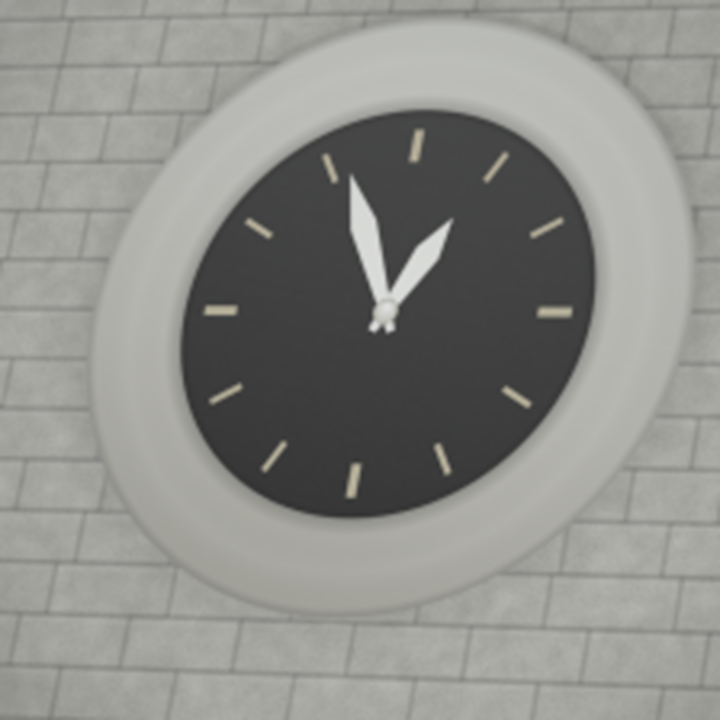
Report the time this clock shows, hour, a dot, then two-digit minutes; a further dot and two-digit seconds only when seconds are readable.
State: 12.56
